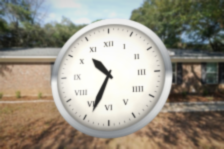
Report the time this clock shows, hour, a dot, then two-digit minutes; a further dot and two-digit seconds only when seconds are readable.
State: 10.34
